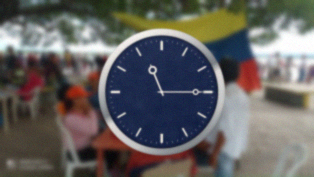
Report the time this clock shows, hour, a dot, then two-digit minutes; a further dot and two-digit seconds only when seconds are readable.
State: 11.15
